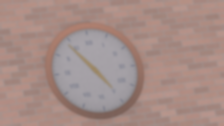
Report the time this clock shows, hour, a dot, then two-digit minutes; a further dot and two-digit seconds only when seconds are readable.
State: 4.54
